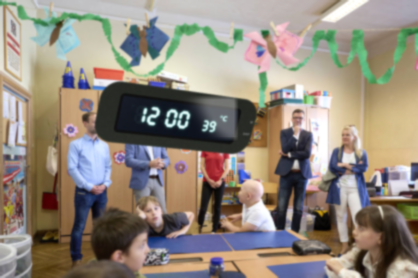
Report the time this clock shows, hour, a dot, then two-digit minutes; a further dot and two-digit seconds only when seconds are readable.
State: 12.00
